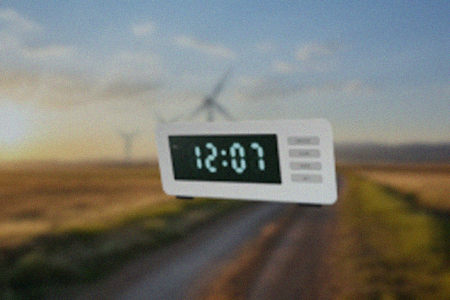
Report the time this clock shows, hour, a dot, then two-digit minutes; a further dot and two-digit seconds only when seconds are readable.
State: 12.07
